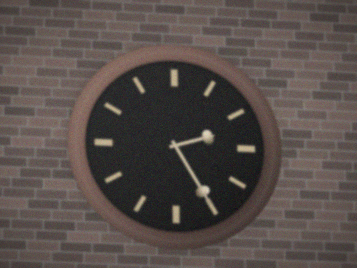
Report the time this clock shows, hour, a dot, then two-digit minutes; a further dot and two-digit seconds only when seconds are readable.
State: 2.25
